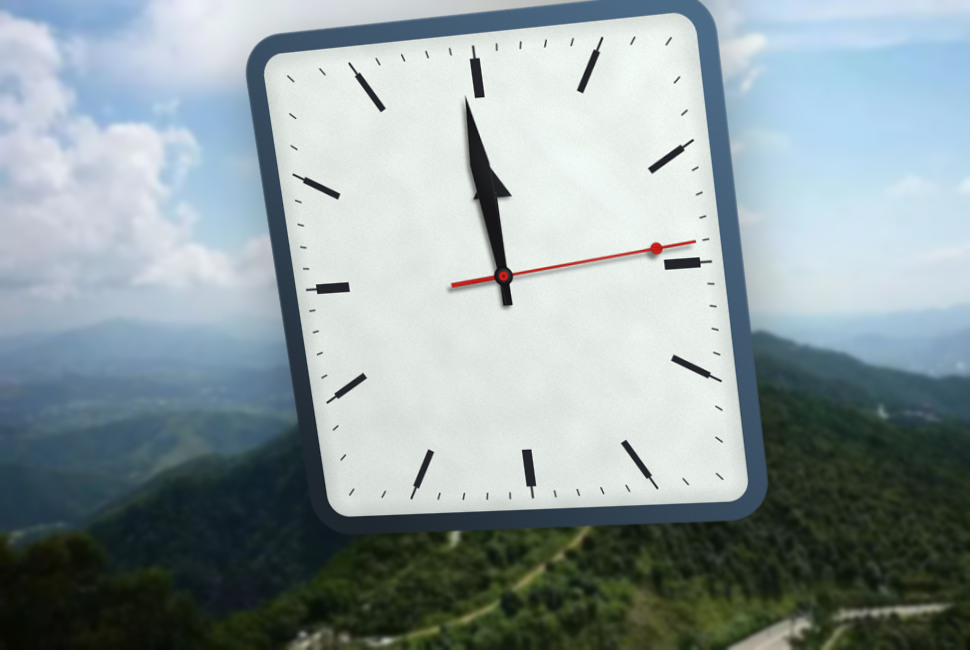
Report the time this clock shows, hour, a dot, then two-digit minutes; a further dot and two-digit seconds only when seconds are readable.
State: 11.59.14
